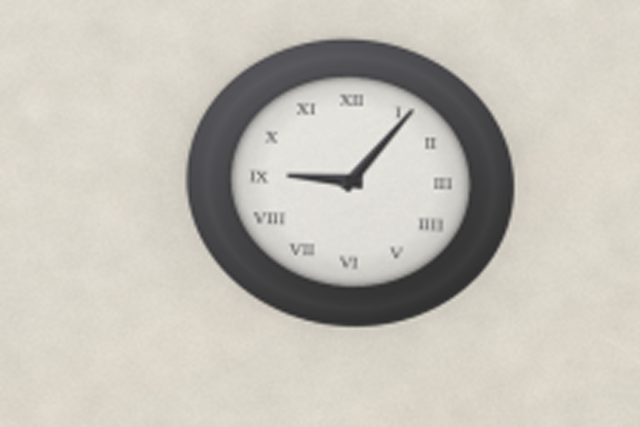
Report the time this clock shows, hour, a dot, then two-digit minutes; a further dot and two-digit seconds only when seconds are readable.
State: 9.06
